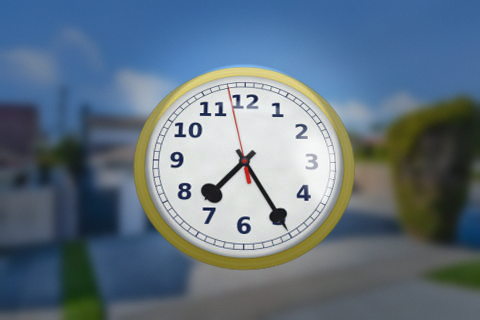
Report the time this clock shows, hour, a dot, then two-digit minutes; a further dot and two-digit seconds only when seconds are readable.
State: 7.24.58
